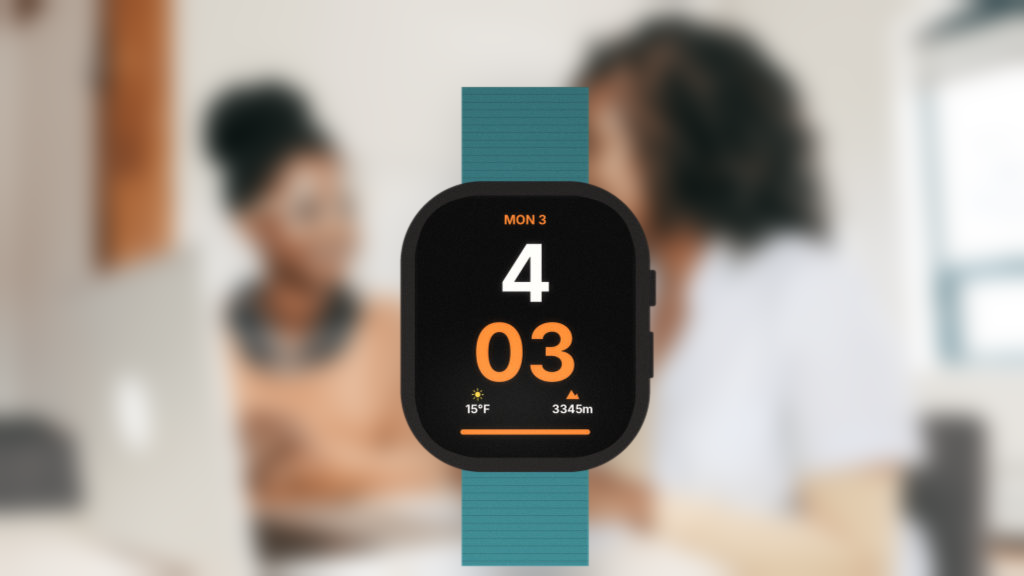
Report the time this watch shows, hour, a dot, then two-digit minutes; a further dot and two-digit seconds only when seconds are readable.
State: 4.03
